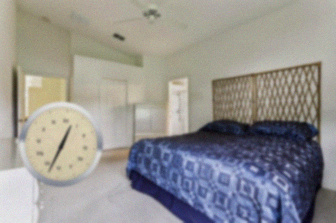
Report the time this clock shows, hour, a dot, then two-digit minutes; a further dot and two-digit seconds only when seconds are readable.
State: 12.33
